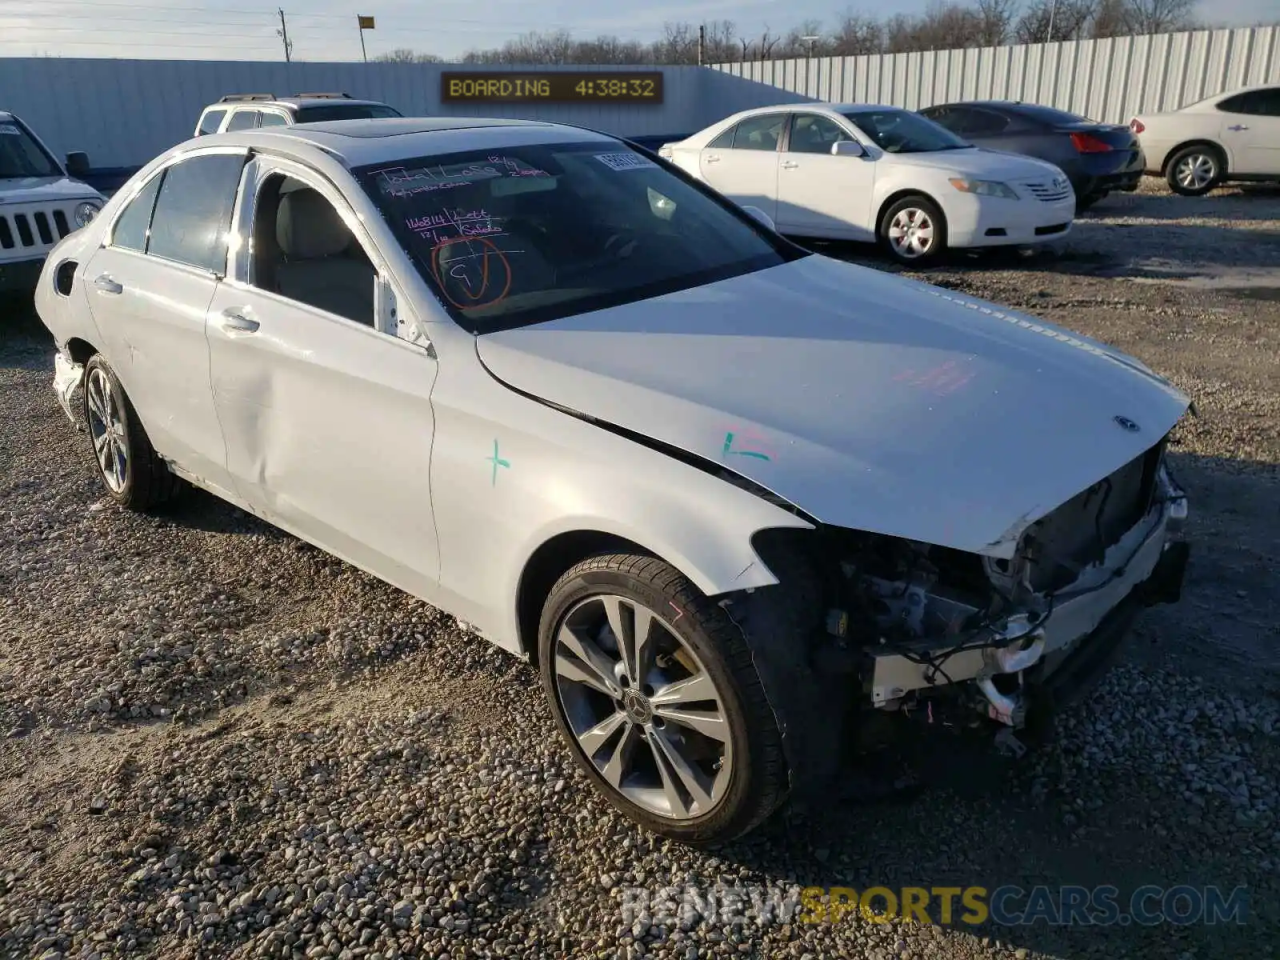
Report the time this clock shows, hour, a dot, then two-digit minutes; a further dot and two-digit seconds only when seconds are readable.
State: 4.38.32
